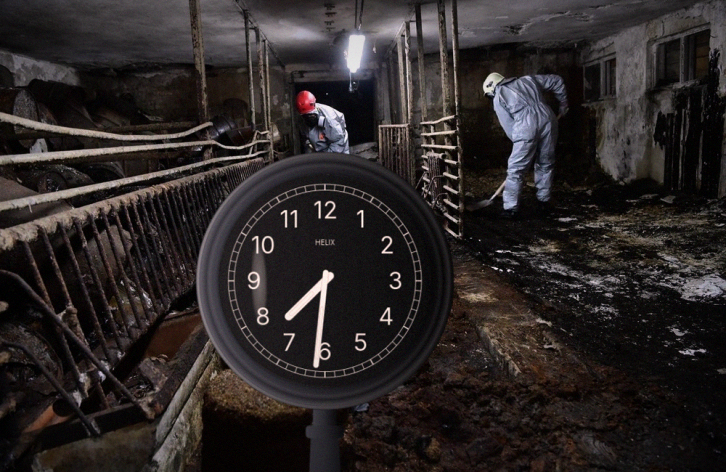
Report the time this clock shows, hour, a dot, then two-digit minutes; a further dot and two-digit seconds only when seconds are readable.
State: 7.31
